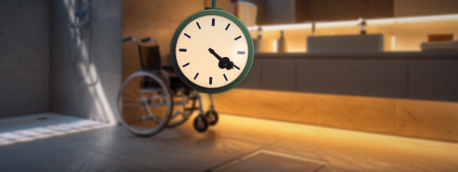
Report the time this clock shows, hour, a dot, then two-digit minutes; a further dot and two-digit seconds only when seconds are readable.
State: 4.21
